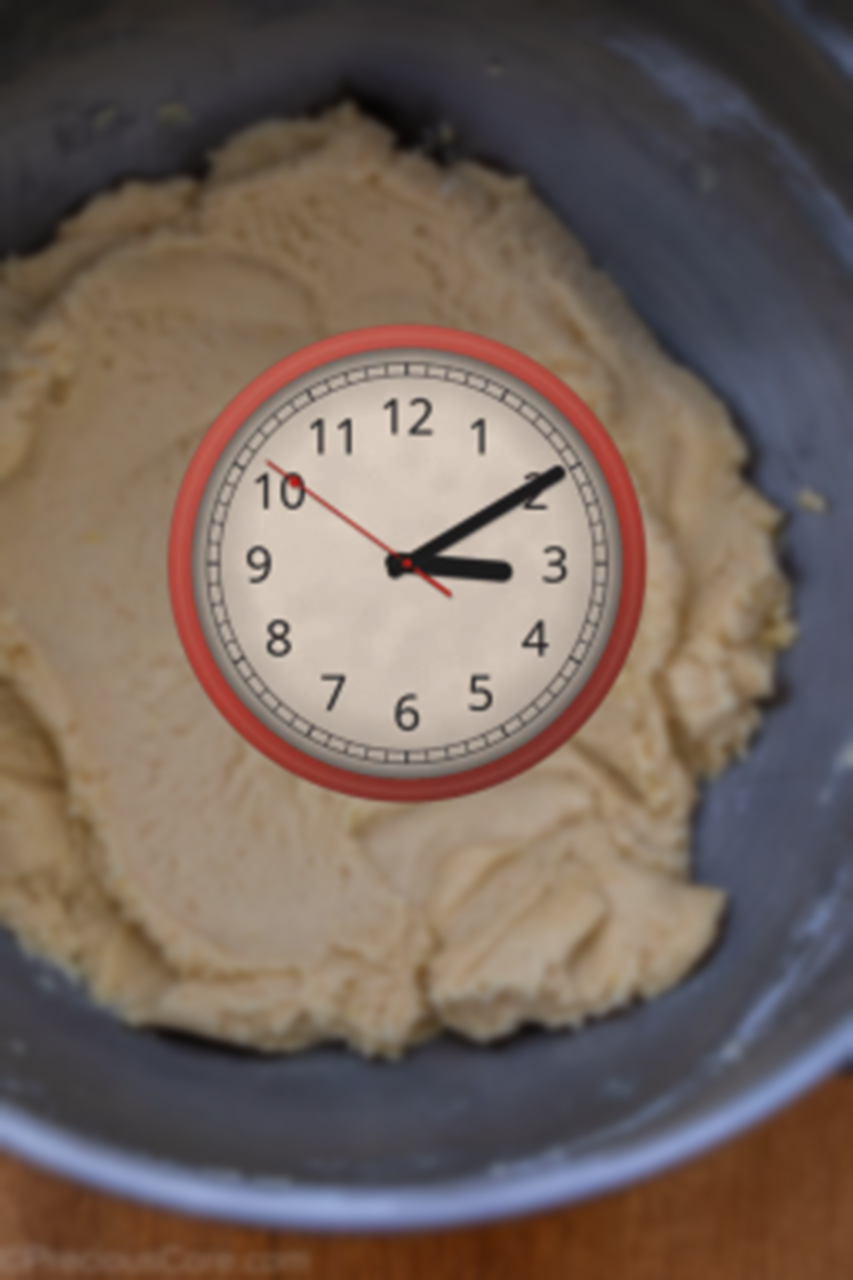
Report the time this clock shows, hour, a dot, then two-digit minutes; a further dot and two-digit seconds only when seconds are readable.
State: 3.09.51
